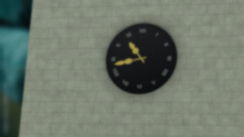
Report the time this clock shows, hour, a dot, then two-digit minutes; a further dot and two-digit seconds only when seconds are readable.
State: 10.43
